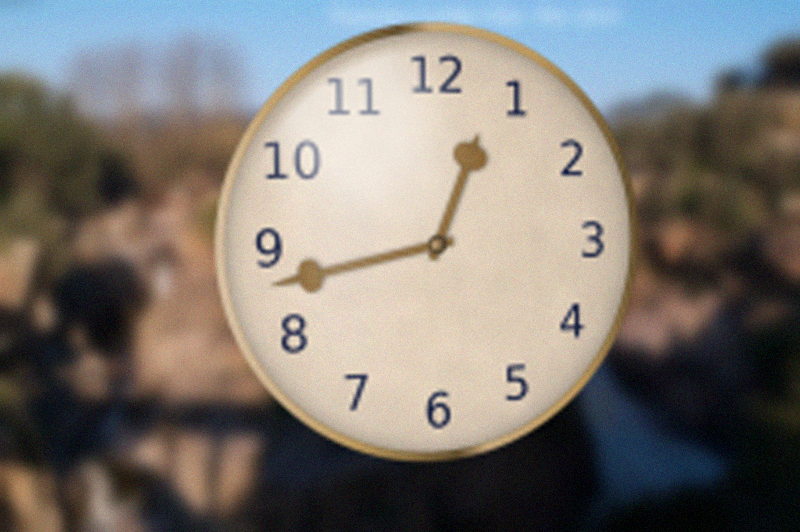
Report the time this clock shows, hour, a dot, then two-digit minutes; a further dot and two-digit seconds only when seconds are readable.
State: 12.43
